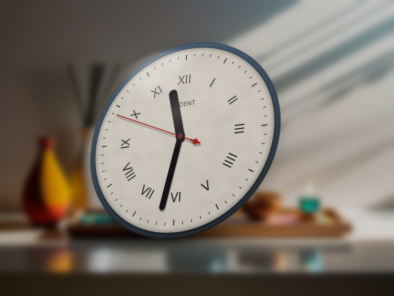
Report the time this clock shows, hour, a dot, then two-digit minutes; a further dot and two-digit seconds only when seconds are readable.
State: 11.31.49
